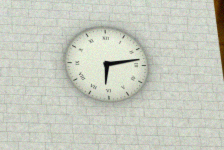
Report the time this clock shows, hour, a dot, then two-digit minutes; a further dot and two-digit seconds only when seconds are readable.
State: 6.13
